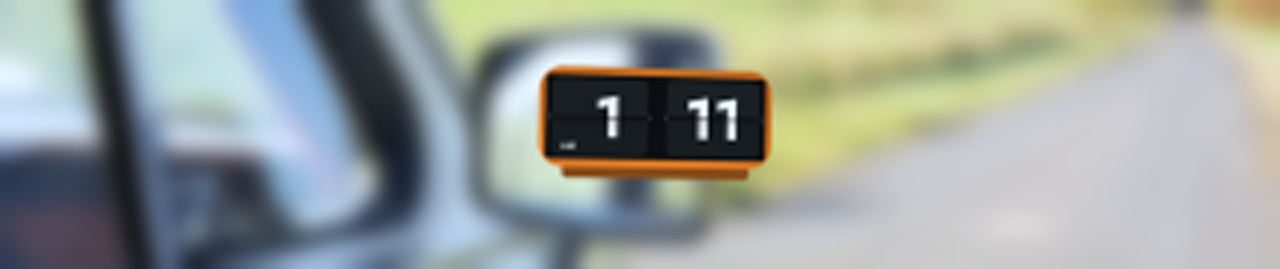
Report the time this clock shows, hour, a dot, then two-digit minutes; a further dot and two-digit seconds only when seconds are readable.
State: 1.11
